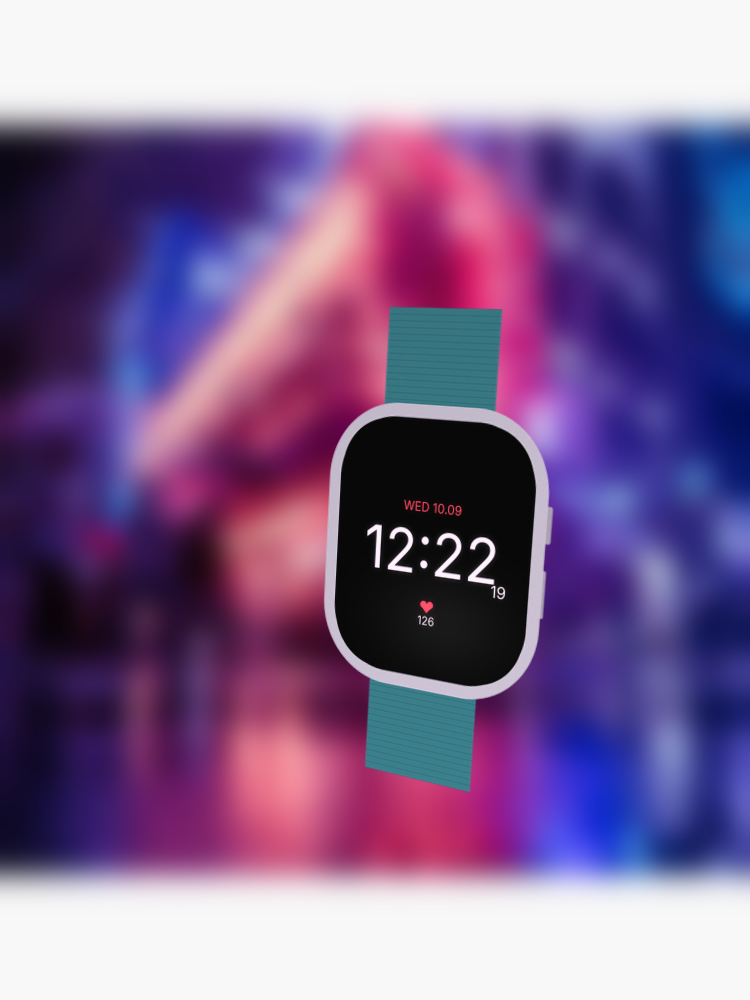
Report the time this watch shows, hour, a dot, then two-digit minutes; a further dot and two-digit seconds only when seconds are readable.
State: 12.22.19
